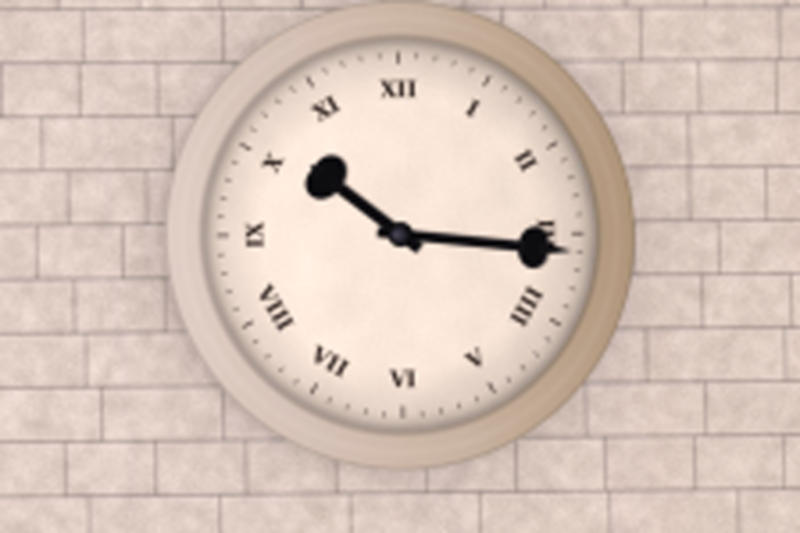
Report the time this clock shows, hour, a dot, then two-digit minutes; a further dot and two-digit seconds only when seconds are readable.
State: 10.16
